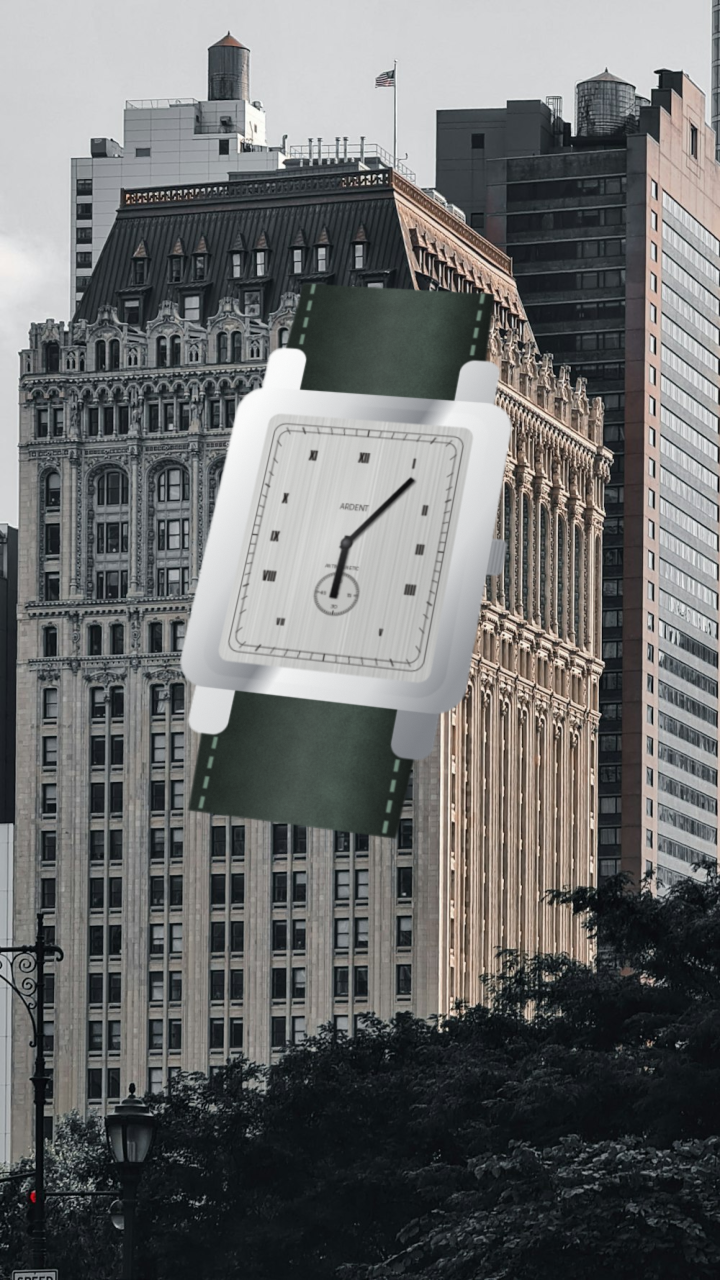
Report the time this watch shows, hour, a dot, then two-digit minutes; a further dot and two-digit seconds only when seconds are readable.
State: 6.06
